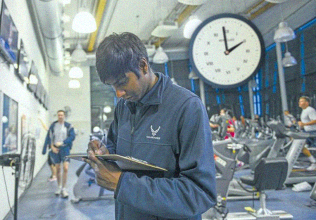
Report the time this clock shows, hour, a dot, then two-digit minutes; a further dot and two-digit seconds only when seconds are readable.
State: 1.59
